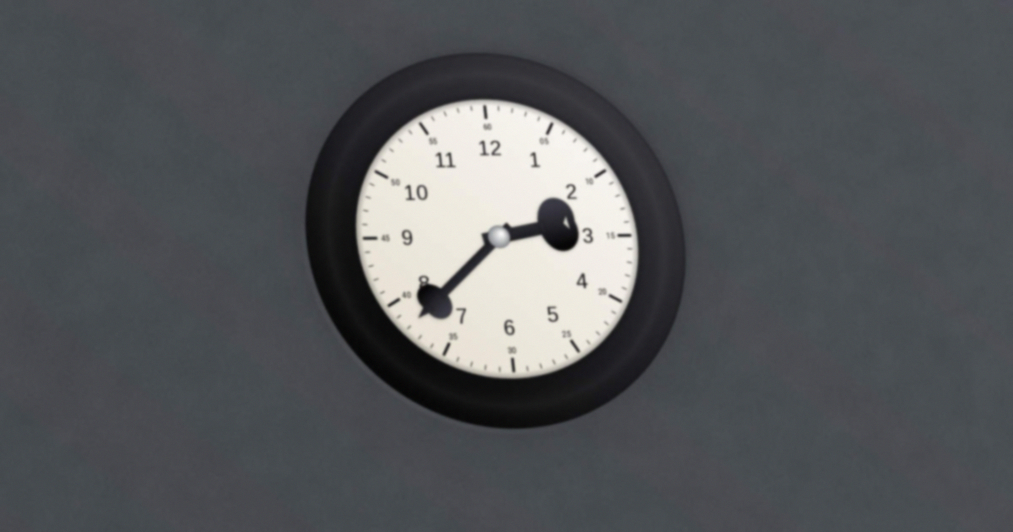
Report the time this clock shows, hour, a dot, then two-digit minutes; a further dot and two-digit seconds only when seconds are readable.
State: 2.38
